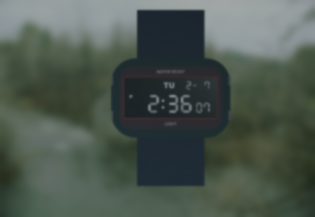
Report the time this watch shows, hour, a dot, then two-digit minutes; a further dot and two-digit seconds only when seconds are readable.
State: 2.36
